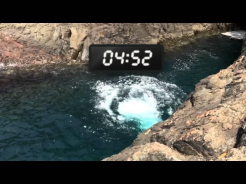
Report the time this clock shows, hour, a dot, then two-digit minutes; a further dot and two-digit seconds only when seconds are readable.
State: 4.52
